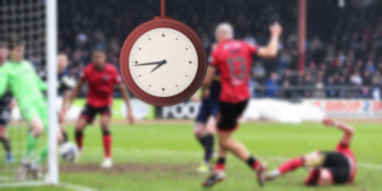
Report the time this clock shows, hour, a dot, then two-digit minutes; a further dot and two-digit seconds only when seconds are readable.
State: 7.44
